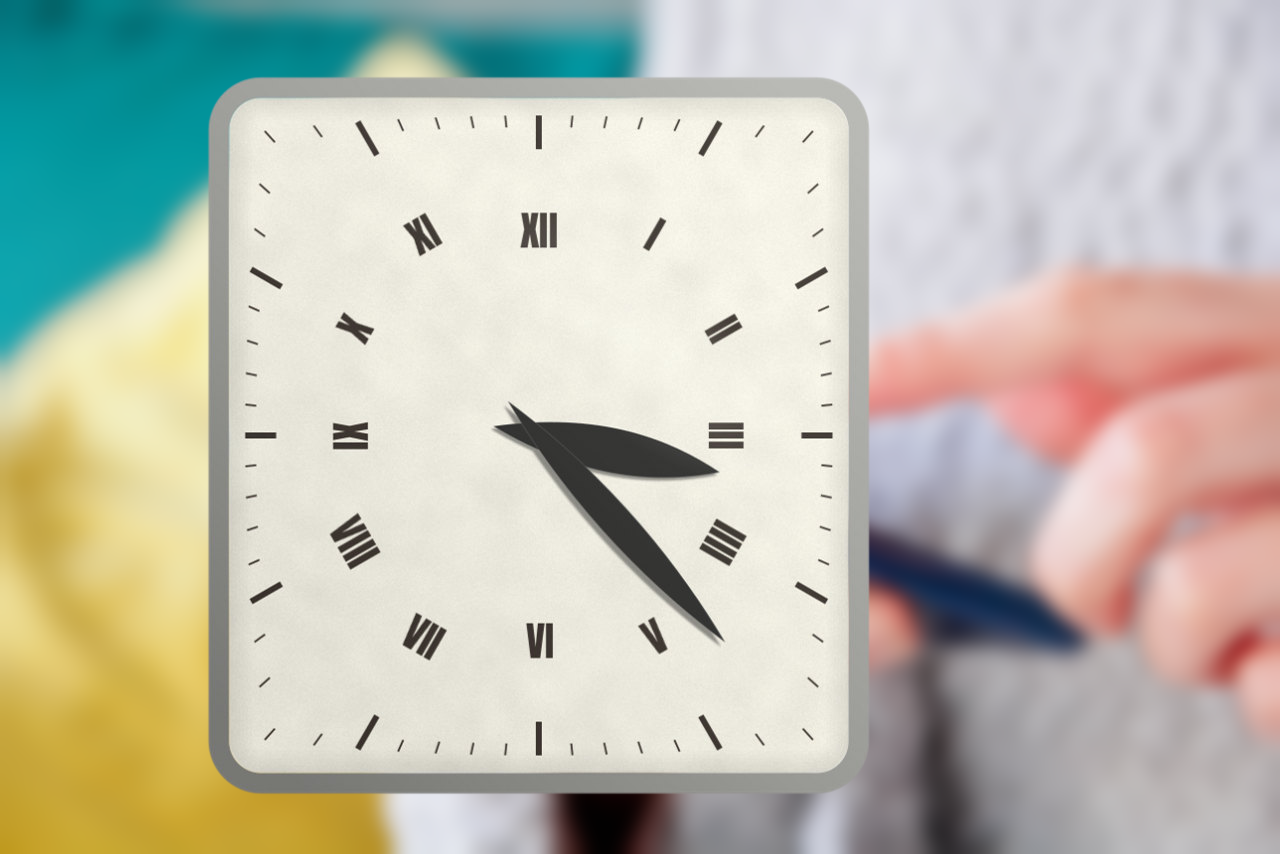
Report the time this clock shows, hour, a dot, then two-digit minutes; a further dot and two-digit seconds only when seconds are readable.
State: 3.23
